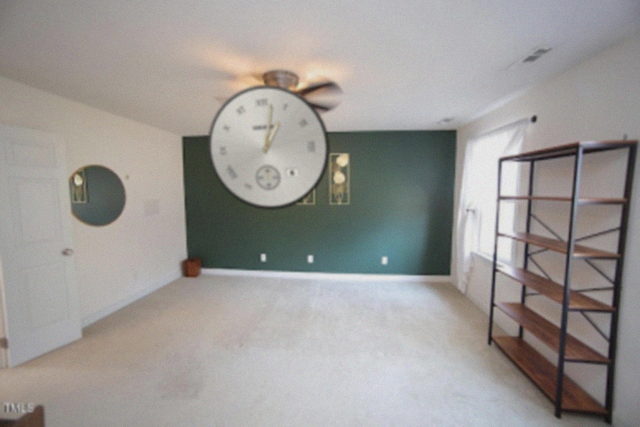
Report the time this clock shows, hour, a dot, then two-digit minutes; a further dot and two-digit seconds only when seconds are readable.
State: 1.02
